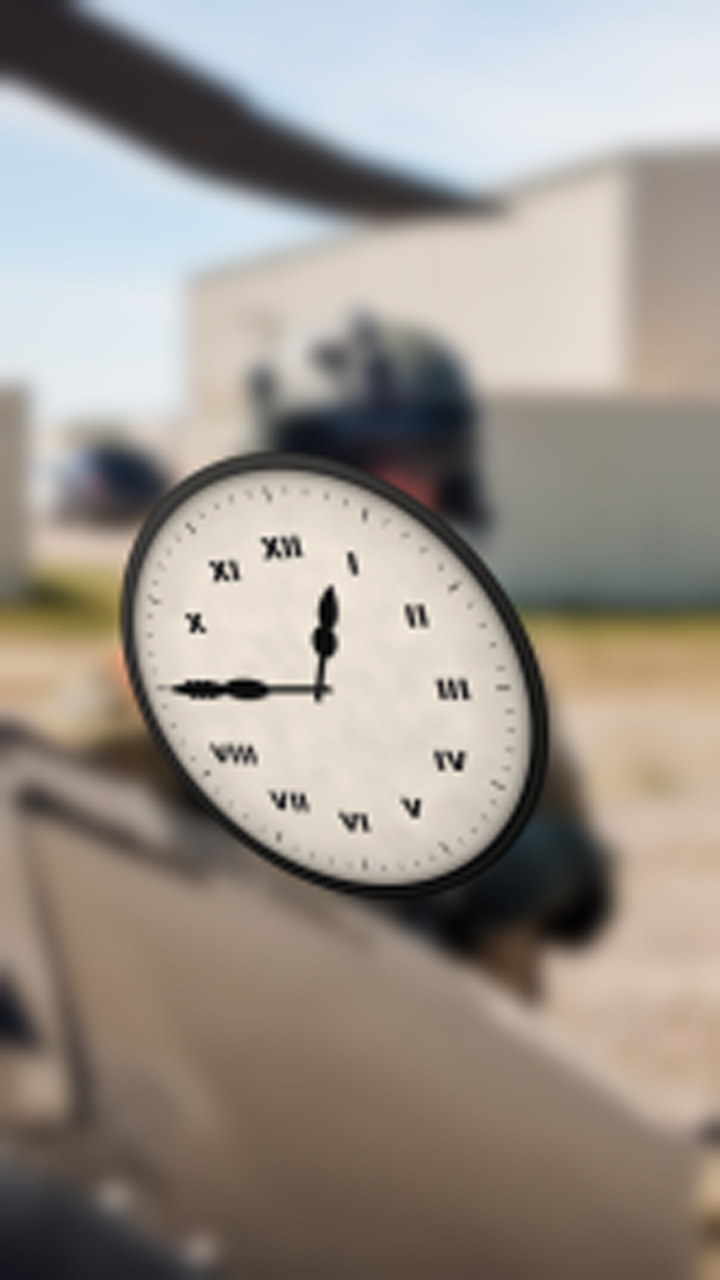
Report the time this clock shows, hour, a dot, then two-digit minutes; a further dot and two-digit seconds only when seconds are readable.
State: 12.45
